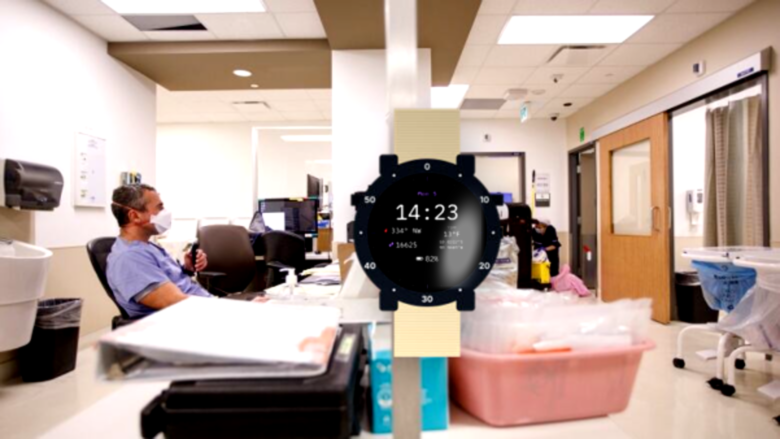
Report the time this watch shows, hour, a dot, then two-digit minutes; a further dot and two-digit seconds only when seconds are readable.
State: 14.23
